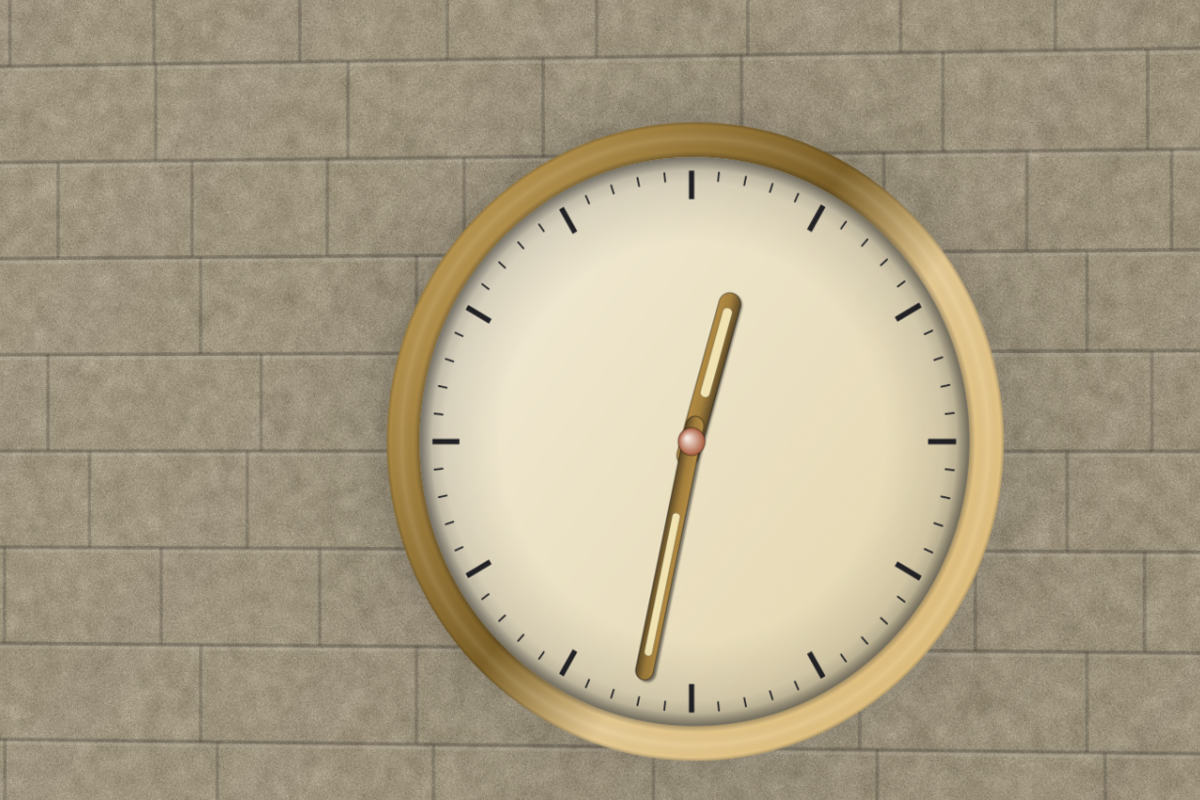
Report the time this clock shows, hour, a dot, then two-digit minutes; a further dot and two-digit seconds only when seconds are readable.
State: 12.32
